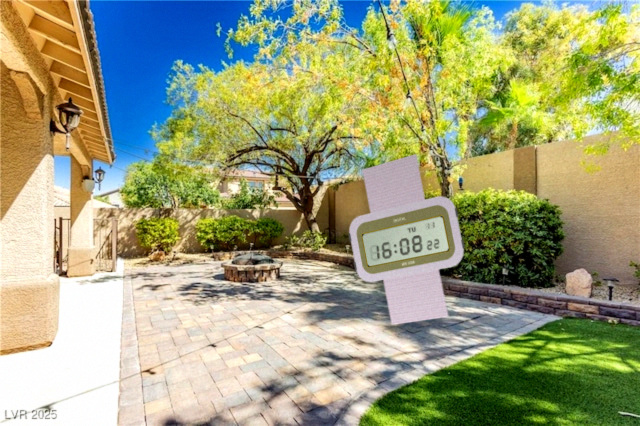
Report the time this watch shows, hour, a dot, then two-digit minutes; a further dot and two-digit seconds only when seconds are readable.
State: 16.08
